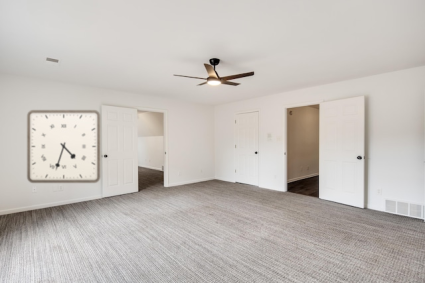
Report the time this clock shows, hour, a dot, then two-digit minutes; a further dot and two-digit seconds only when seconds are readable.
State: 4.33
